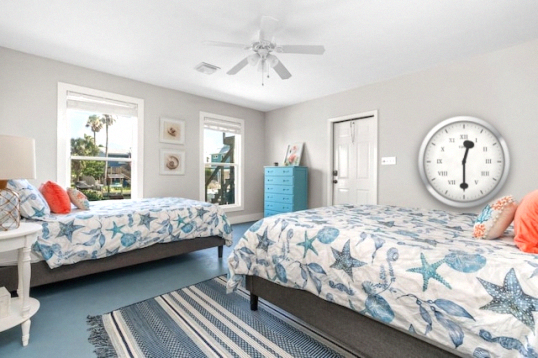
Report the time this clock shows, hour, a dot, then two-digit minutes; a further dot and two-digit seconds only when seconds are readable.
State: 12.30
